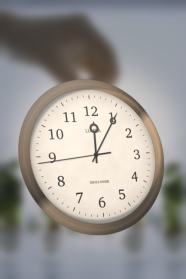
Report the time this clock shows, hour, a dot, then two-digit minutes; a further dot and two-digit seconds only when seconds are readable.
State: 12.05.44
